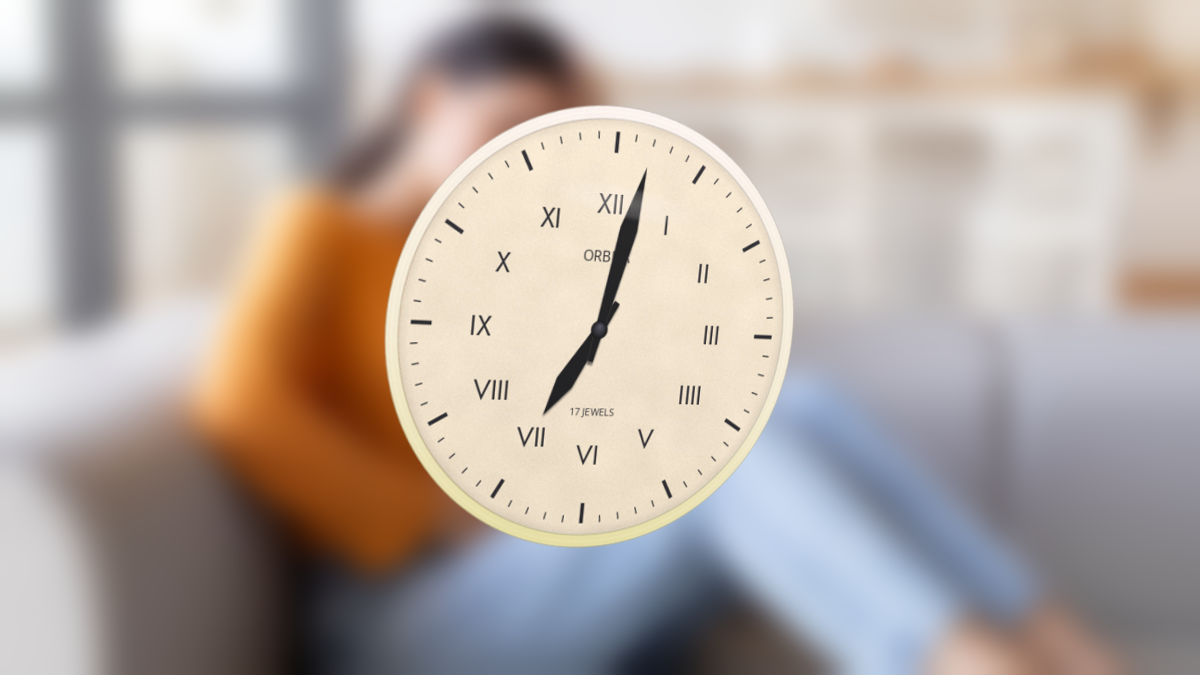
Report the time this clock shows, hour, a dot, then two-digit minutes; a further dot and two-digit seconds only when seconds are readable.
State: 7.02
